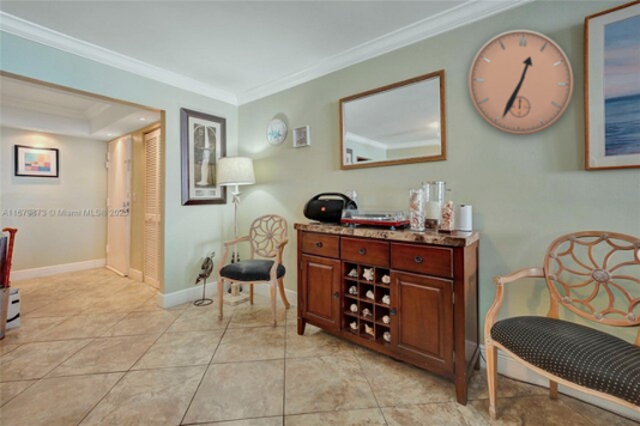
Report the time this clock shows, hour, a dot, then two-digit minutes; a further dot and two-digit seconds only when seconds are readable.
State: 12.34
